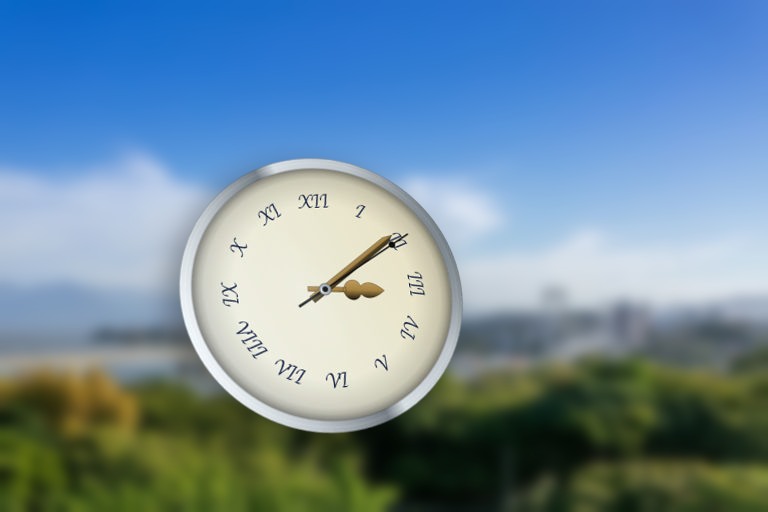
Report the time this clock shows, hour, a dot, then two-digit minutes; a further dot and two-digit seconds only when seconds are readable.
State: 3.09.10
